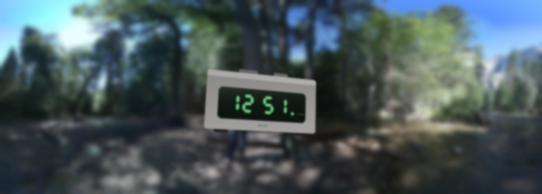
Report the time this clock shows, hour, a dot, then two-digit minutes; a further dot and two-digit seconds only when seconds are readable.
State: 12.51
